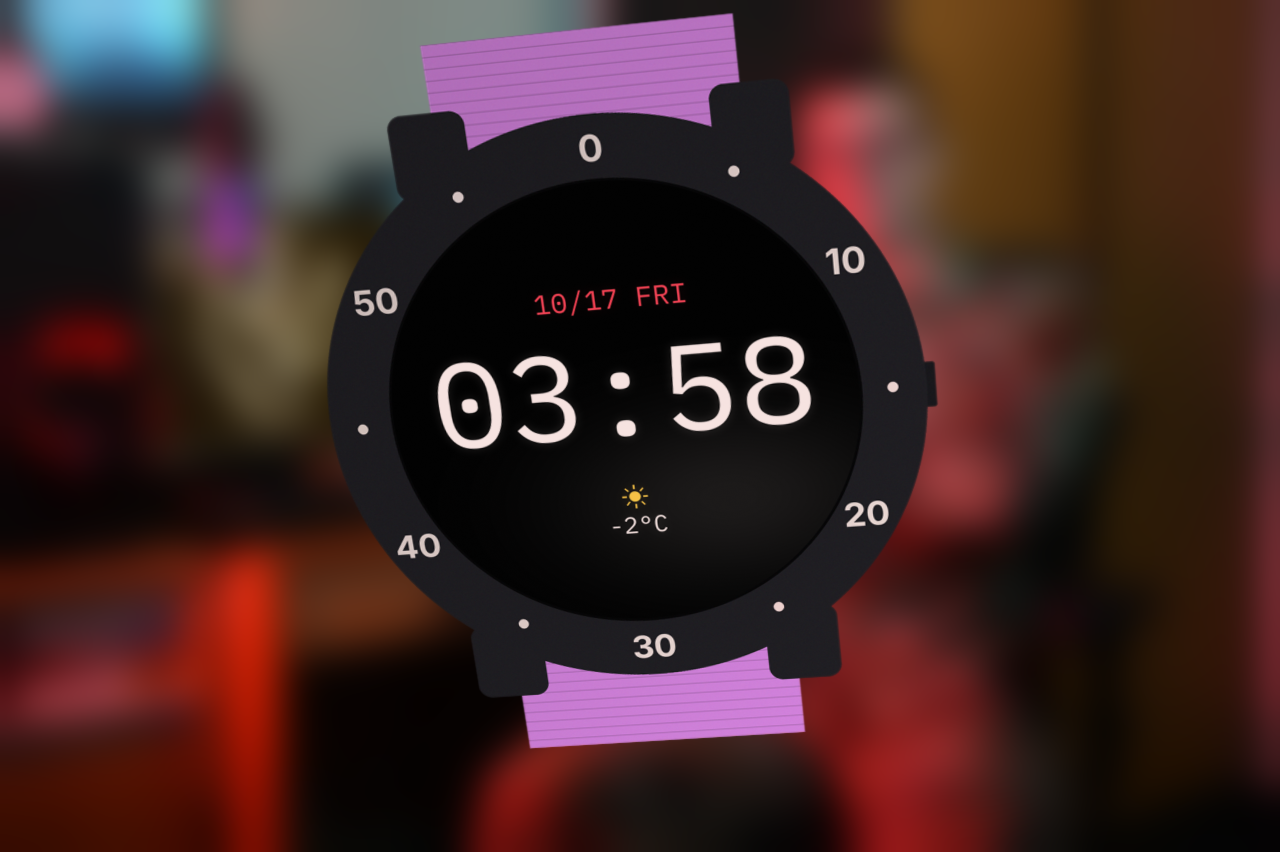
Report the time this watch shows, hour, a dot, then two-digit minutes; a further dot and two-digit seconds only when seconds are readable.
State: 3.58
